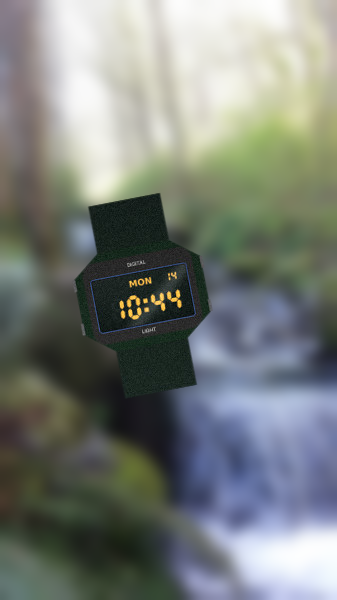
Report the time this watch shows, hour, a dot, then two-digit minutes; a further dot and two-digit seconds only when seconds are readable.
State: 10.44
